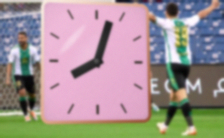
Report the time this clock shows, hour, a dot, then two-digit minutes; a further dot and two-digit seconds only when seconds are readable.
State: 8.03
